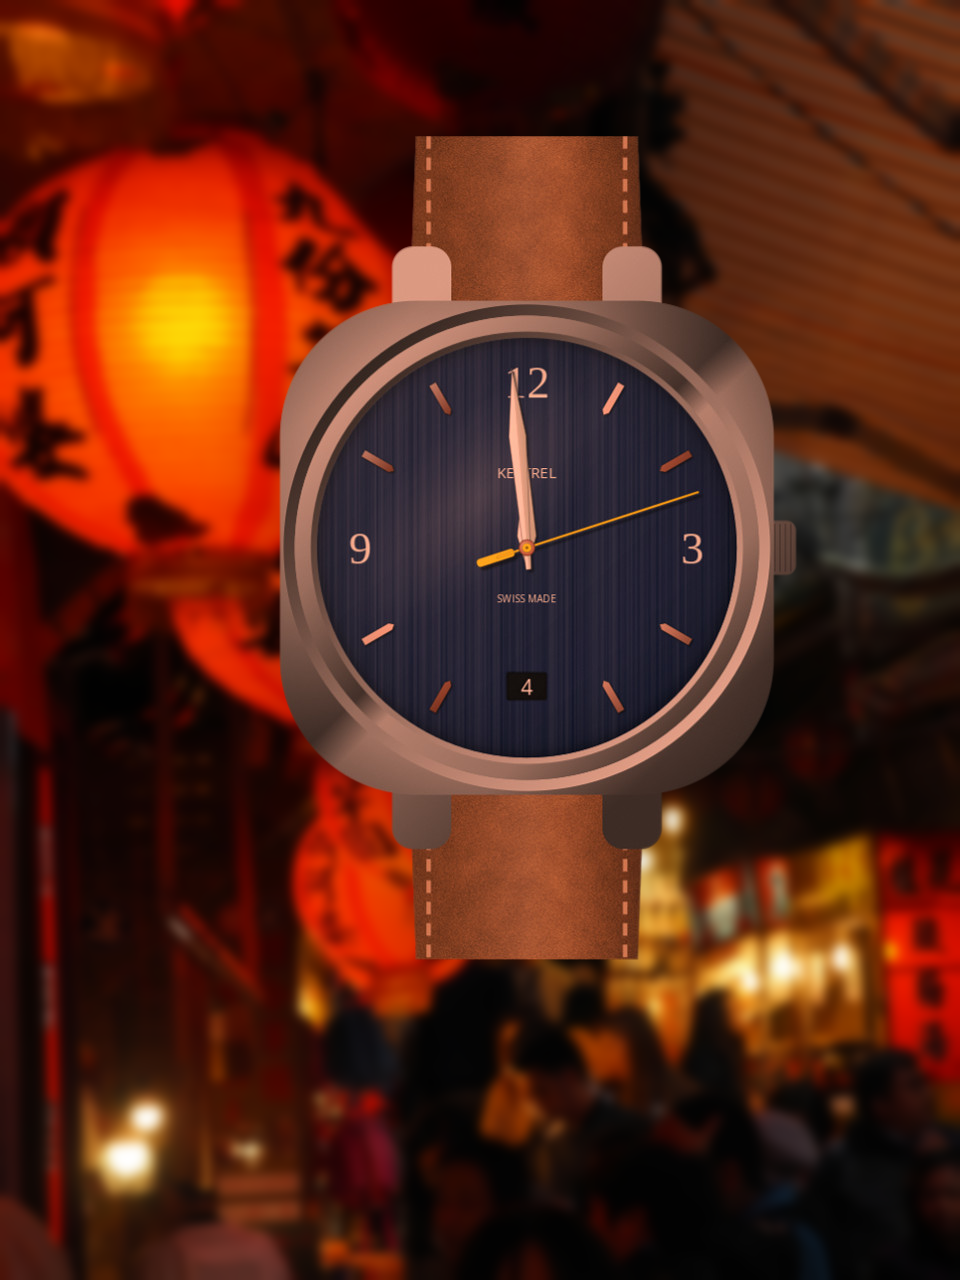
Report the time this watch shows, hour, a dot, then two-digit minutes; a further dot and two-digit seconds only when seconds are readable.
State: 11.59.12
